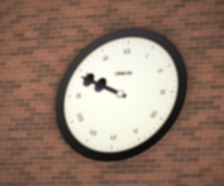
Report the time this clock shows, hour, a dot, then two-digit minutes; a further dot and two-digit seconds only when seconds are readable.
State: 9.49
